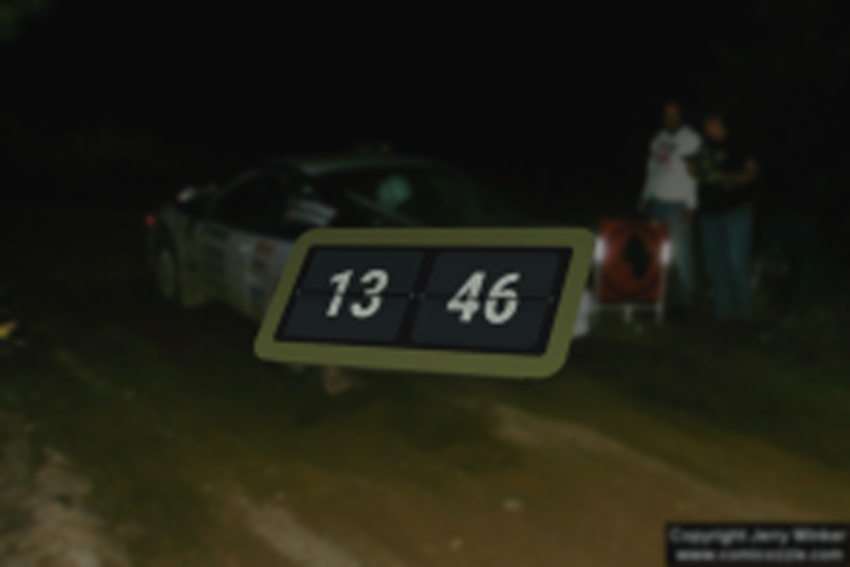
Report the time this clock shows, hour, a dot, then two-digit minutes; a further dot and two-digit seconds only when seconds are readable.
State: 13.46
